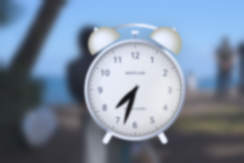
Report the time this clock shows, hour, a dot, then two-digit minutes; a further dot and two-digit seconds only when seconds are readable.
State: 7.33
